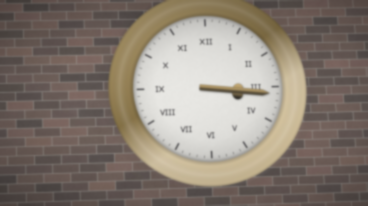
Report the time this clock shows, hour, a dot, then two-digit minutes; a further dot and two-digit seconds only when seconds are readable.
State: 3.16
